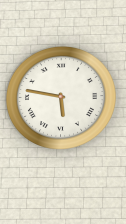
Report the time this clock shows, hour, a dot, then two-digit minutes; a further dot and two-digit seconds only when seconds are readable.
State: 5.47
